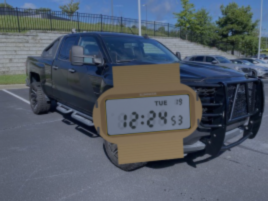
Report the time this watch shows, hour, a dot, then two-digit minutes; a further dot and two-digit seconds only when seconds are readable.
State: 12.24.53
